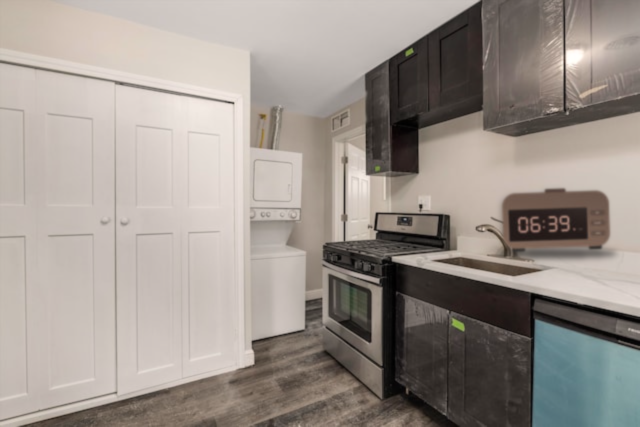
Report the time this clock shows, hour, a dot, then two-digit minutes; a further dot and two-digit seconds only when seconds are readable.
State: 6.39
